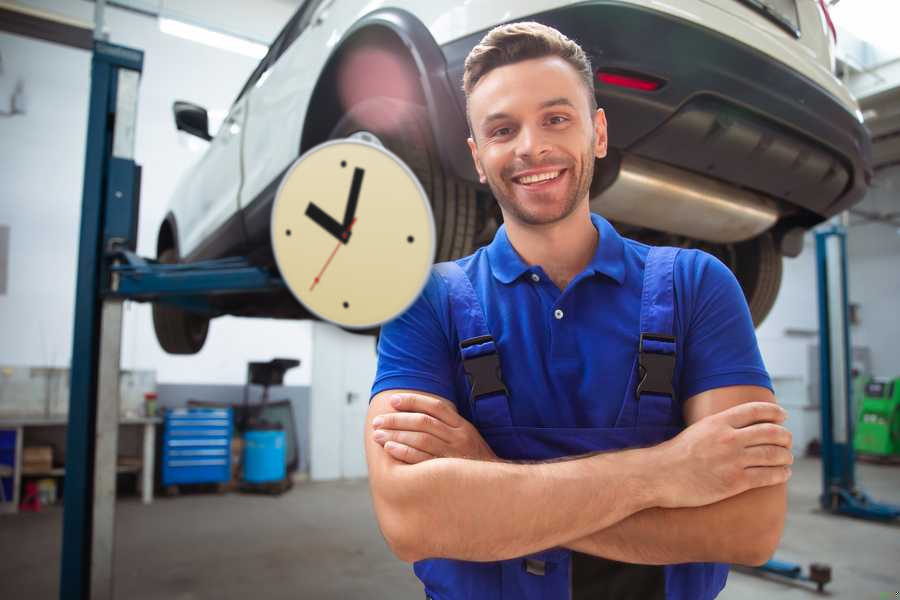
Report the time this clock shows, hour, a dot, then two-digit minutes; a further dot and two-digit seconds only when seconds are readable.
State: 10.02.36
